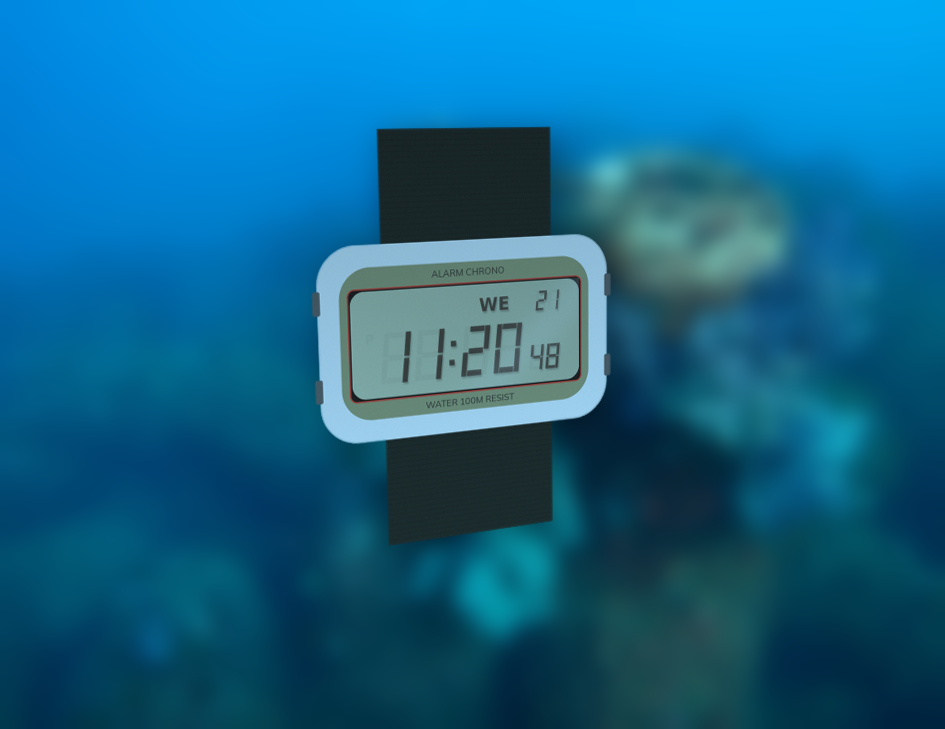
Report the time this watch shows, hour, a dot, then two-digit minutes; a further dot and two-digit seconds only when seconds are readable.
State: 11.20.48
